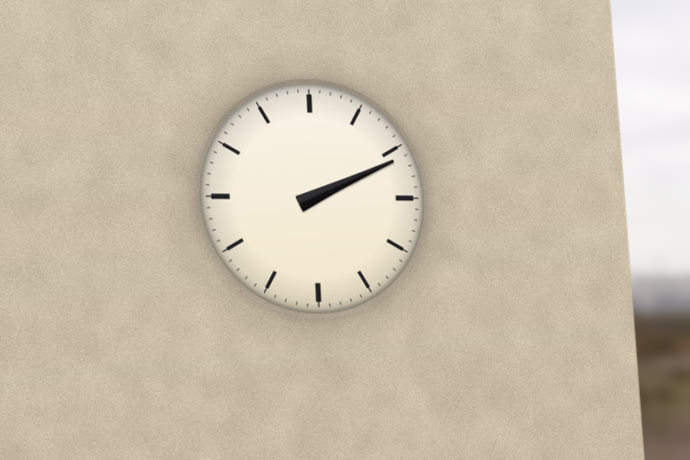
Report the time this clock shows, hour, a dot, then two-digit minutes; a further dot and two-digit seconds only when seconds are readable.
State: 2.11
